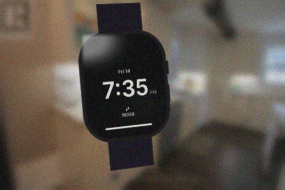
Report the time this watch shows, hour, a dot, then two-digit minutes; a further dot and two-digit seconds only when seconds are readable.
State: 7.35
